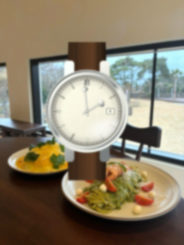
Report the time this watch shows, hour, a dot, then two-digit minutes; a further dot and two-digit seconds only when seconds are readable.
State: 1.59
